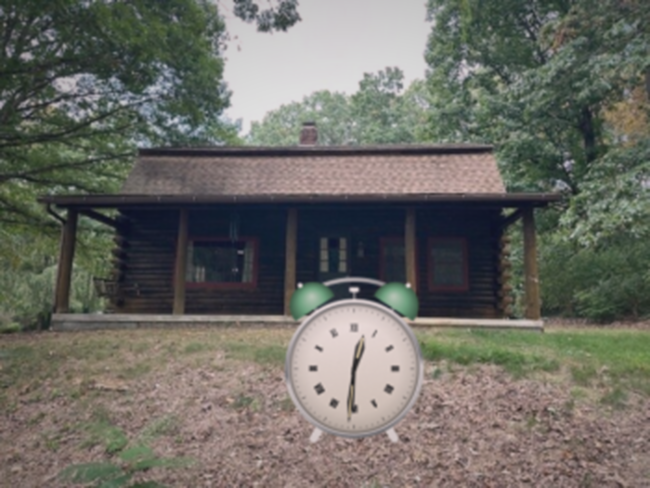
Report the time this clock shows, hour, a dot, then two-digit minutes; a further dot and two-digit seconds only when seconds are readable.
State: 12.31
